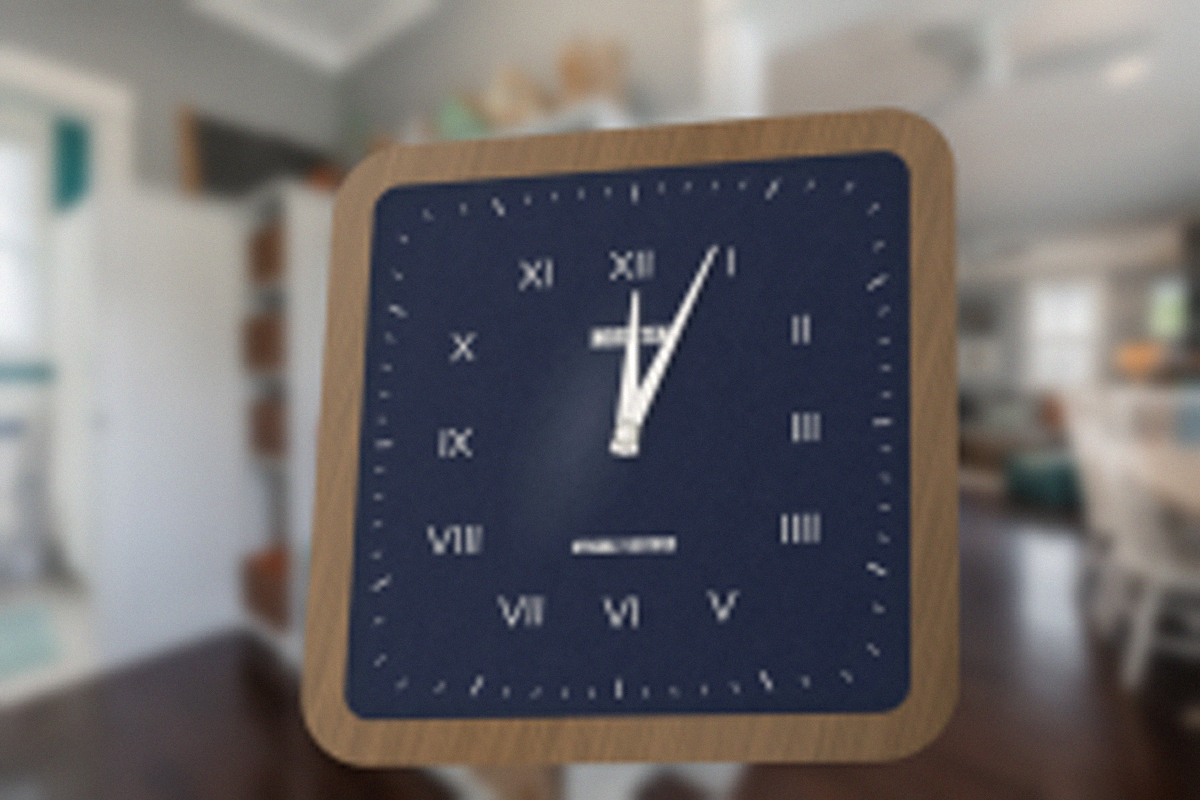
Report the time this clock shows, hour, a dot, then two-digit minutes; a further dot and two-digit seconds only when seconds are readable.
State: 12.04
